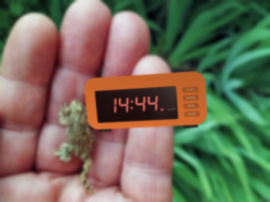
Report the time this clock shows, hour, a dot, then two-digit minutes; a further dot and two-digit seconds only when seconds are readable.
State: 14.44
